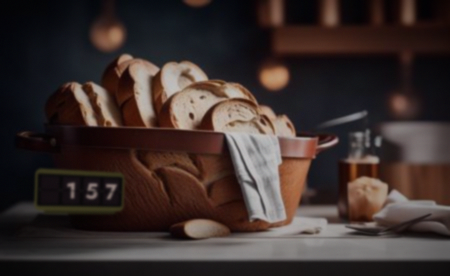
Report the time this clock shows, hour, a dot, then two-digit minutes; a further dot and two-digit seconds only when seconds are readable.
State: 1.57
